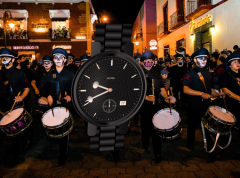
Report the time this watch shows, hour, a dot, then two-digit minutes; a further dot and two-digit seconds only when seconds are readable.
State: 9.41
